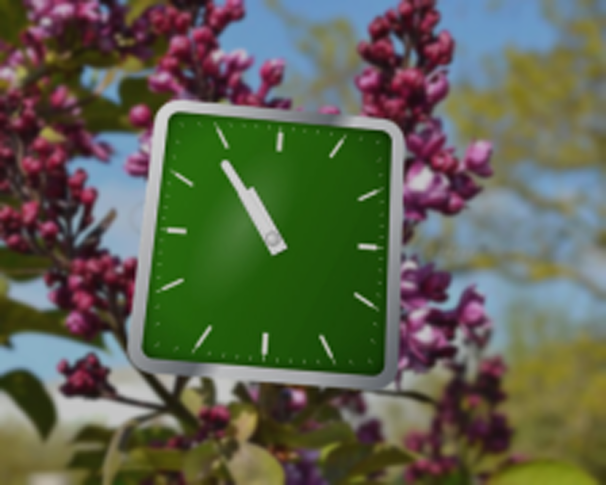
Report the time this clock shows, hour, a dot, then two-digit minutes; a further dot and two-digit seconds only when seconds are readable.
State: 10.54
